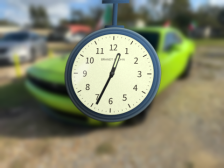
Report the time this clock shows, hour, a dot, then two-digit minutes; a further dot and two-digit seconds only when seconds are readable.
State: 12.34
